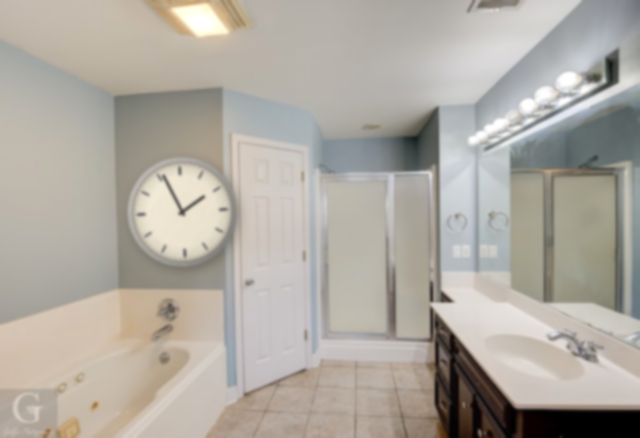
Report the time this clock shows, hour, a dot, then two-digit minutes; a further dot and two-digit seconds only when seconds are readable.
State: 1.56
